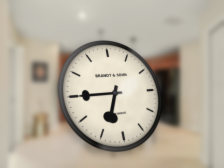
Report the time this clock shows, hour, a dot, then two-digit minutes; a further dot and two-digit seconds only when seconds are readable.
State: 6.45
